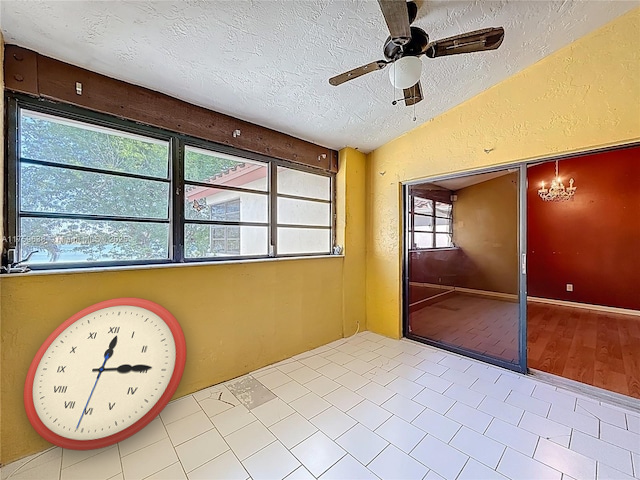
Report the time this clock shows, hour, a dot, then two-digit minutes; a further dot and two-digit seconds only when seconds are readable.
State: 12.14.31
